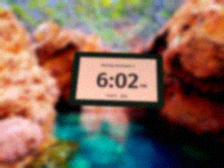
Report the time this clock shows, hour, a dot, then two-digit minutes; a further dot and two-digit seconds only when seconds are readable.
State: 6.02
